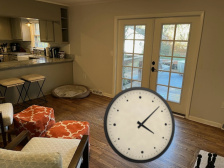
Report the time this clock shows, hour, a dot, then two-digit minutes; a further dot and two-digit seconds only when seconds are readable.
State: 4.08
